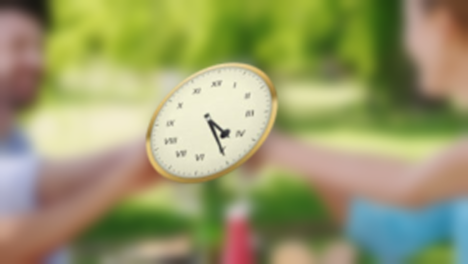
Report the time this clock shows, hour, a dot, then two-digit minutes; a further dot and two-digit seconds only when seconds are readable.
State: 4.25
